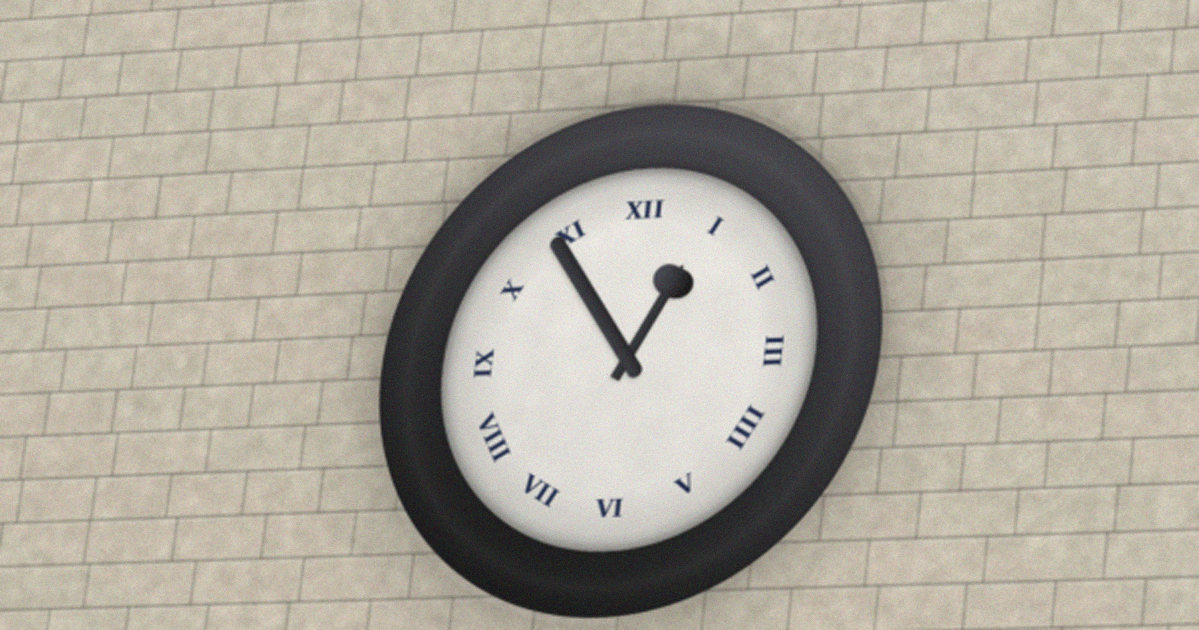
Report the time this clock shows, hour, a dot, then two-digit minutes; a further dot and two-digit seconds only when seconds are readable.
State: 12.54
